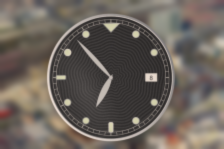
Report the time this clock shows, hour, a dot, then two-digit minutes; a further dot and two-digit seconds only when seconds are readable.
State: 6.53
